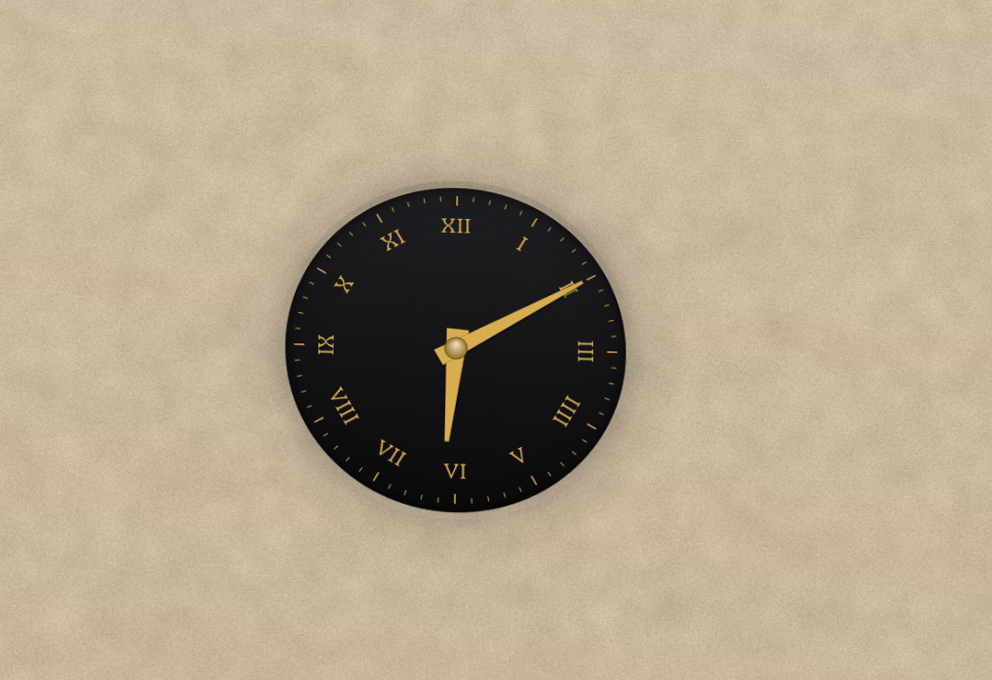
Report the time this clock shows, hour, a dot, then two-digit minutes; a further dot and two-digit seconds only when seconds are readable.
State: 6.10
